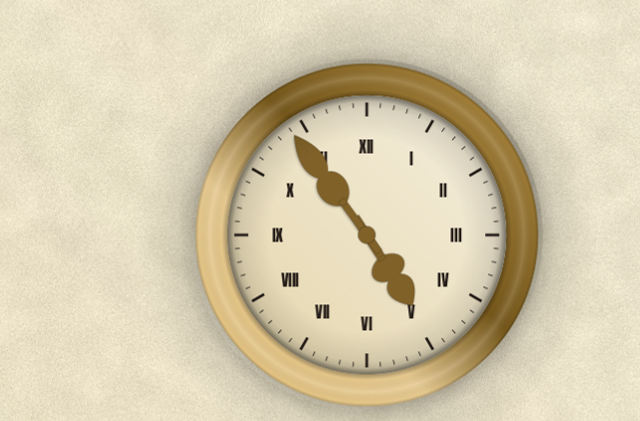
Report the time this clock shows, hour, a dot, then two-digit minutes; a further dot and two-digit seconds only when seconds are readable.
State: 4.54
